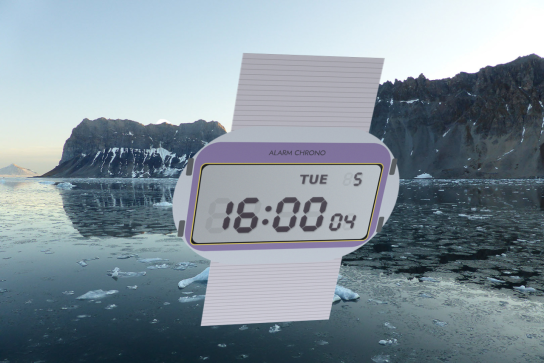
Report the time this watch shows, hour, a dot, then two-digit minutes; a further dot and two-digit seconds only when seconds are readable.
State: 16.00.04
